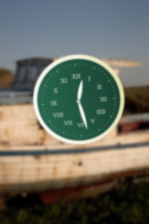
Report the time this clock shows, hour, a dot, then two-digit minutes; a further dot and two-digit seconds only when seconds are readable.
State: 12.28
